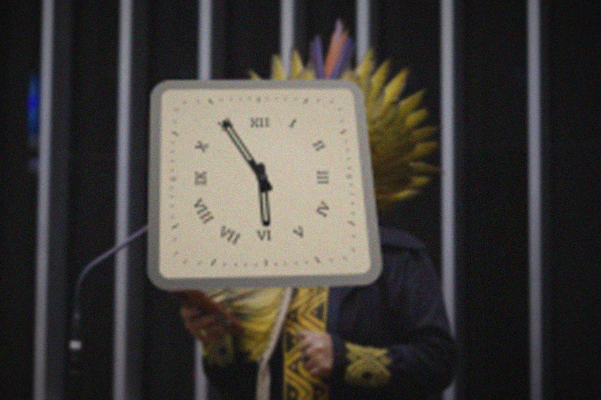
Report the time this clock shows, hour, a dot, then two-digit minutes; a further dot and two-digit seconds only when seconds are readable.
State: 5.55
